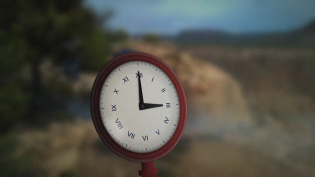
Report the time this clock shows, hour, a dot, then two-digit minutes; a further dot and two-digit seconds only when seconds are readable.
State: 3.00
